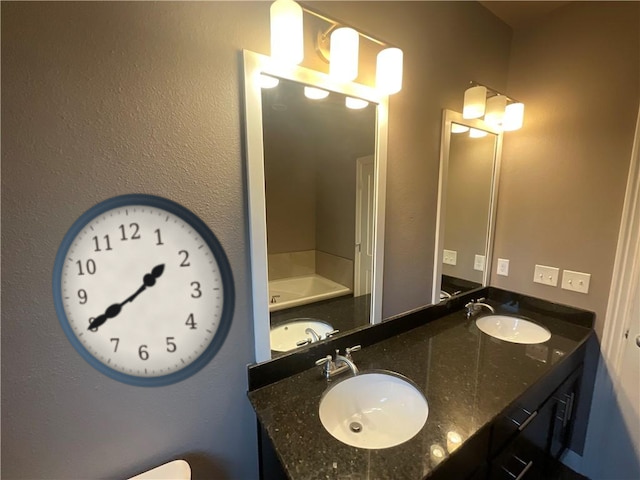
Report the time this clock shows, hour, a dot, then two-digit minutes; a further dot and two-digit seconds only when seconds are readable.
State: 1.40
